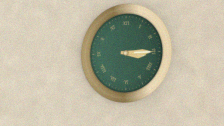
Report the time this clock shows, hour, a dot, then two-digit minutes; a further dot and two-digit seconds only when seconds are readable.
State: 3.15
